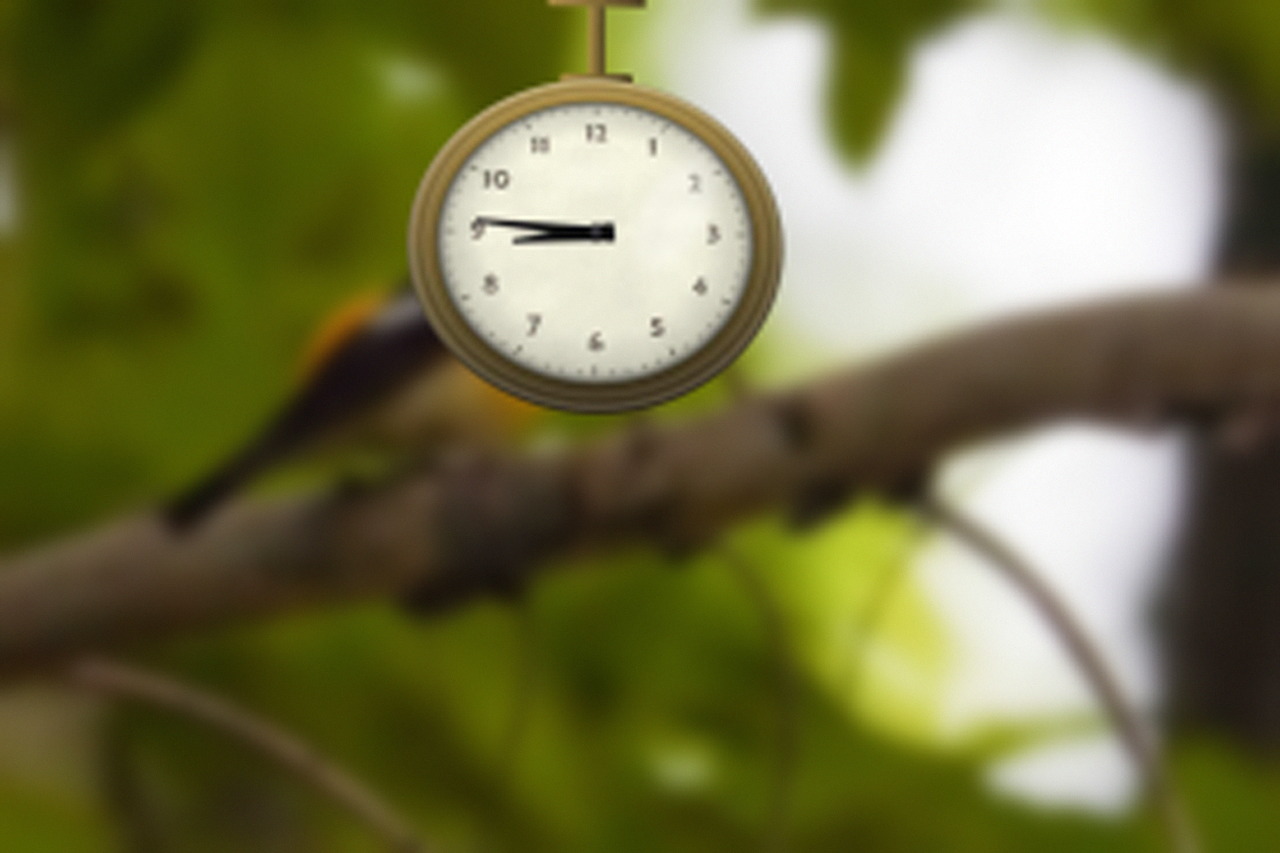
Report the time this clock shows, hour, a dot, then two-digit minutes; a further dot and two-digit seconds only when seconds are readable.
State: 8.46
